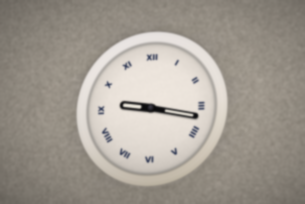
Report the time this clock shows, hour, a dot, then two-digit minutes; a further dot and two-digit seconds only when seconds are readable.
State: 9.17
